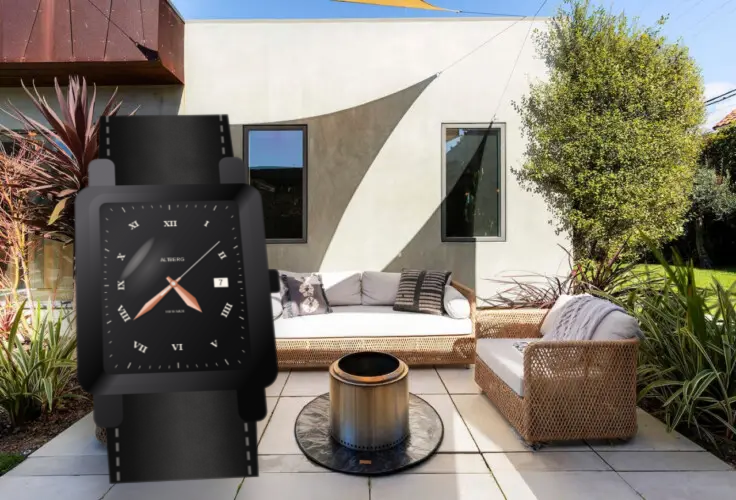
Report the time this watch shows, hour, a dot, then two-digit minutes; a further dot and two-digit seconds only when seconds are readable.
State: 4.38.08
